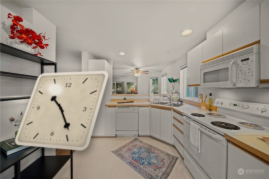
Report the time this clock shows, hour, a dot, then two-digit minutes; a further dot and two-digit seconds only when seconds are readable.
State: 10.24
